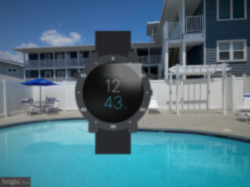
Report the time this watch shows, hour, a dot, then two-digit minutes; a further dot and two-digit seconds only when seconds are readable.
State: 12.43
